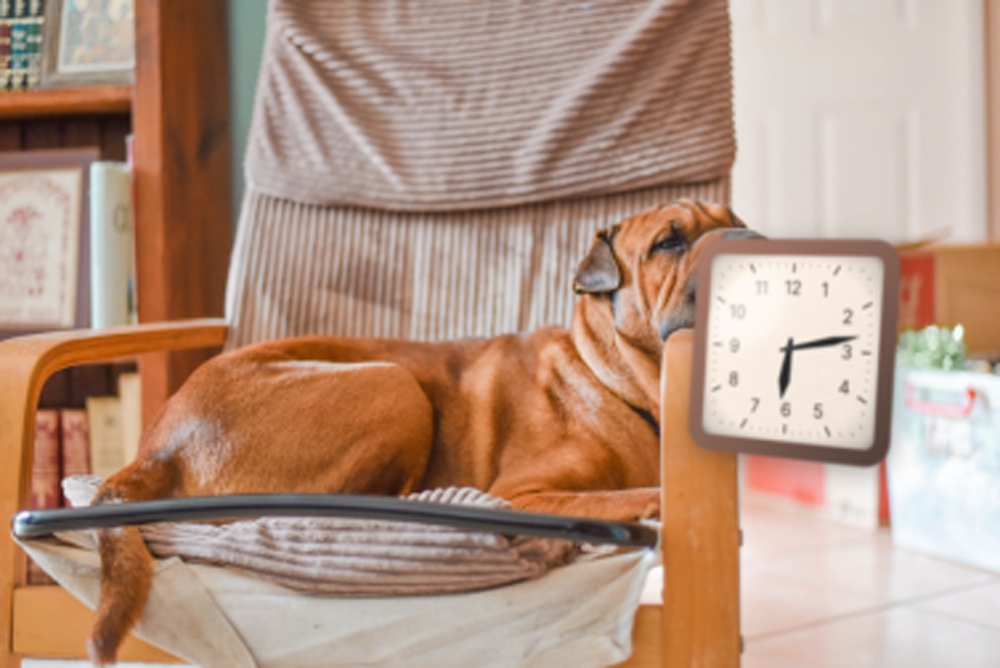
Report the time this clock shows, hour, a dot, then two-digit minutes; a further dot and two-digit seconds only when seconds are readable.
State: 6.13
